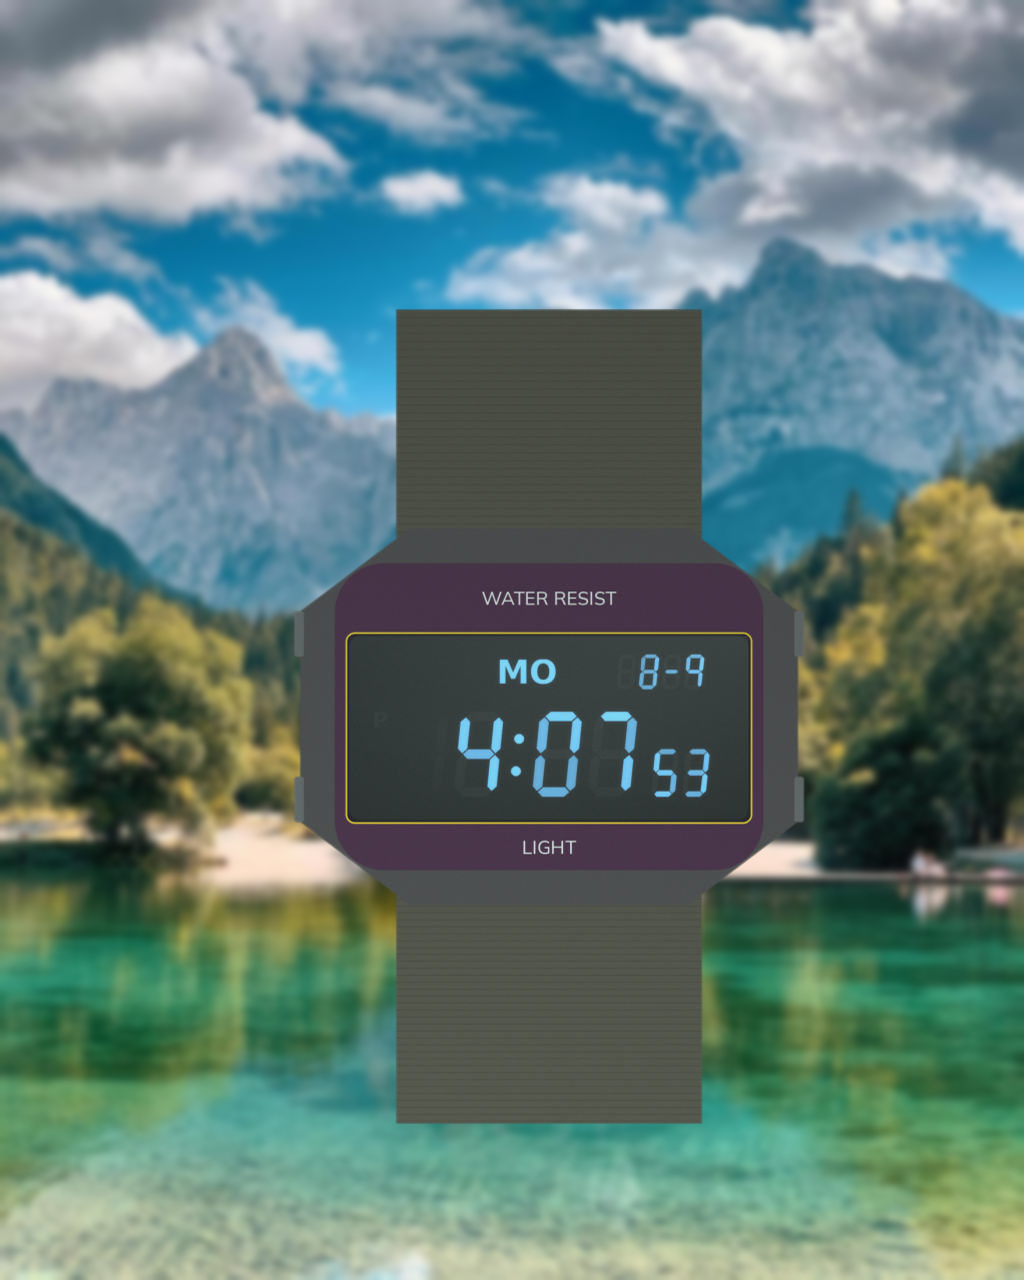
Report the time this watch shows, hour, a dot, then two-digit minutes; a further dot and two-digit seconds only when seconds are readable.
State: 4.07.53
